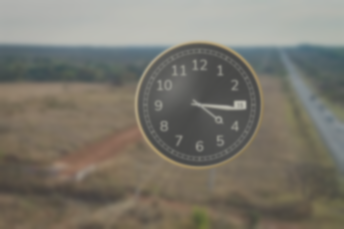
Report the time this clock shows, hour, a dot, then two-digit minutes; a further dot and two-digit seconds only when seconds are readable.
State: 4.16
